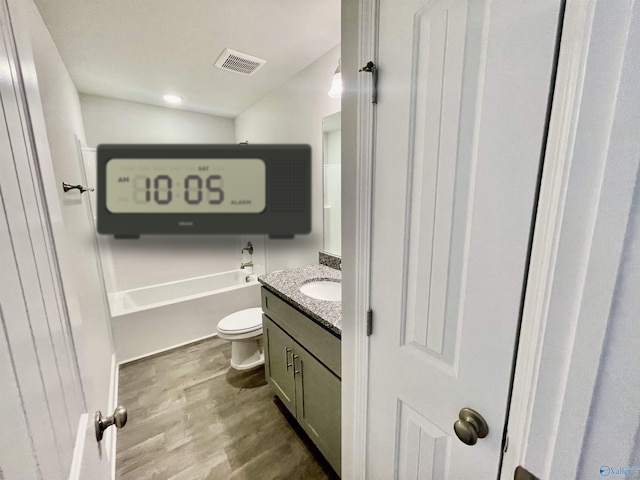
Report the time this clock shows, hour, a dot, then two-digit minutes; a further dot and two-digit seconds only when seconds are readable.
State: 10.05
